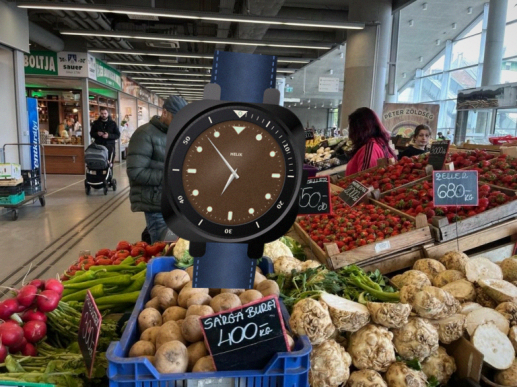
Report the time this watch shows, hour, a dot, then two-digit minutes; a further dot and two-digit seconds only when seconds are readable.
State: 6.53
